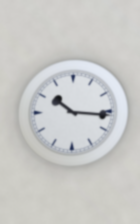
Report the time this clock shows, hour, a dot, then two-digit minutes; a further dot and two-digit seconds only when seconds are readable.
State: 10.16
